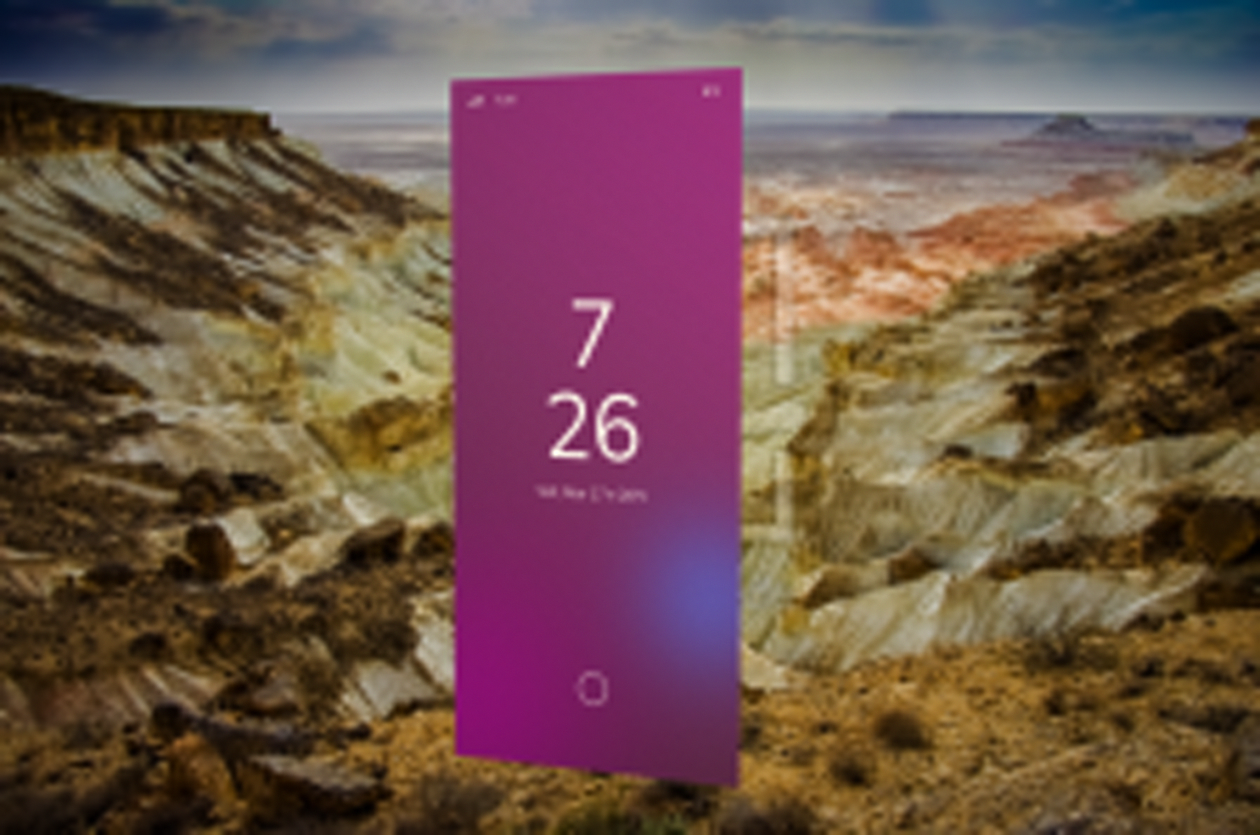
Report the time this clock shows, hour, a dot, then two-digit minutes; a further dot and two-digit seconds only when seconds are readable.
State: 7.26
